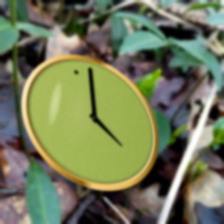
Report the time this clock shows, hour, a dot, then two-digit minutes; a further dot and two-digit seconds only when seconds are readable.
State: 5.03
